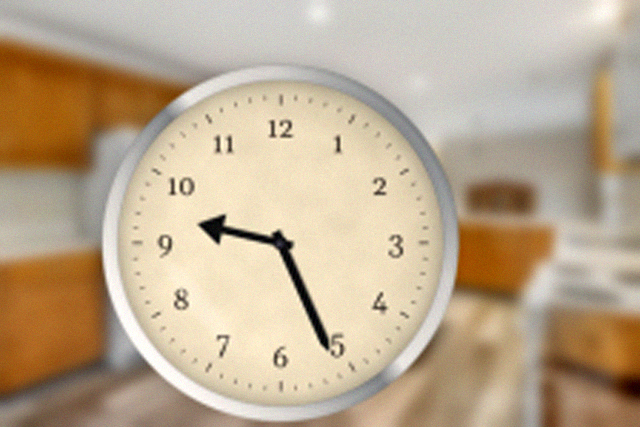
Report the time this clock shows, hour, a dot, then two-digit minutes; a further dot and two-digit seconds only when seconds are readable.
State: 9.26
